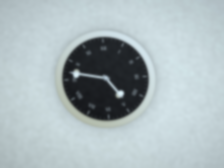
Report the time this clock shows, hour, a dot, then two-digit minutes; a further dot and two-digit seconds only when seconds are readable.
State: 4.47
